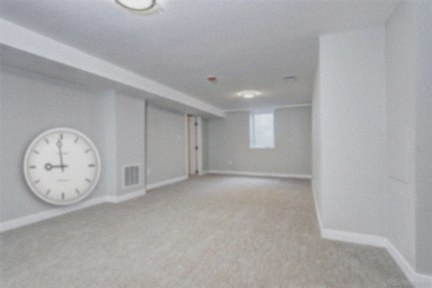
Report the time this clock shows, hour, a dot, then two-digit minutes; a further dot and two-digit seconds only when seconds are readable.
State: 8.59
